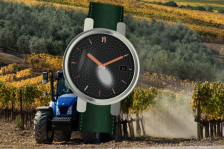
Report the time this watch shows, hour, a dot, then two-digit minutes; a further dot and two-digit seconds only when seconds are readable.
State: 10.10
